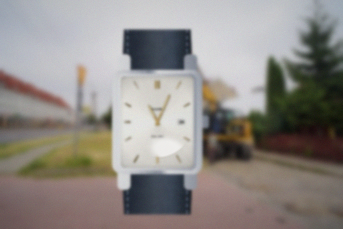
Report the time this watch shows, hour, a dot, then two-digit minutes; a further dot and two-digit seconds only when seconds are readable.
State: 11.04
